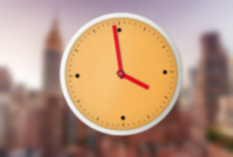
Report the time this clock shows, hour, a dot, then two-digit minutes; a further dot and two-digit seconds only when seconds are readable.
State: 3.59
